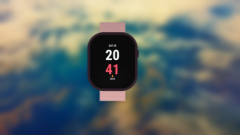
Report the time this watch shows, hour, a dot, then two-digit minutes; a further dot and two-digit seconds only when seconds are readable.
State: 20.41
